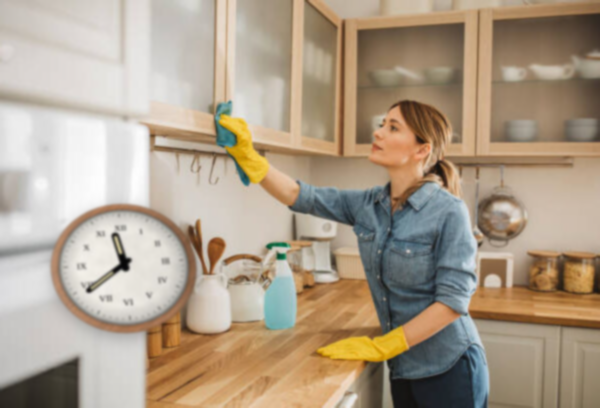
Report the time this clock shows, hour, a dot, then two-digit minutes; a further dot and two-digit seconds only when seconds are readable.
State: 11.39
